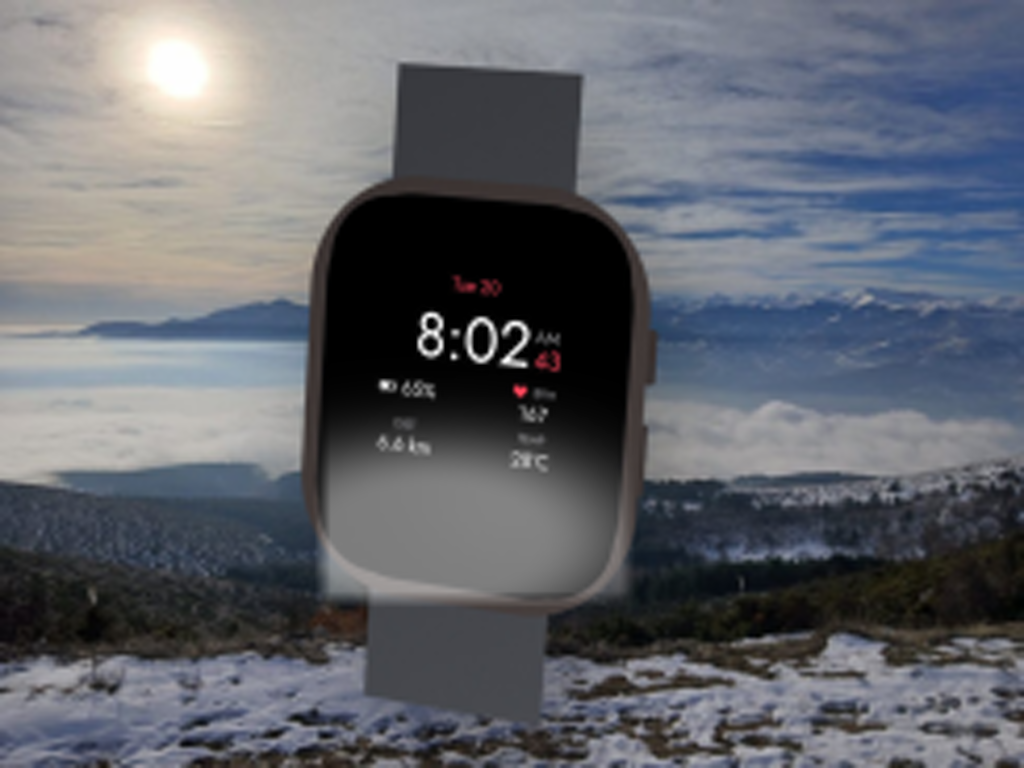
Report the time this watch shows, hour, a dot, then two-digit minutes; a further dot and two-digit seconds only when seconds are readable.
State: 8.02
